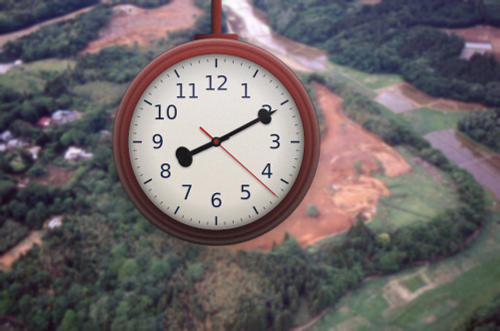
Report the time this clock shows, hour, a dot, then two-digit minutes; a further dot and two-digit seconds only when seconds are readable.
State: 8.10.22
